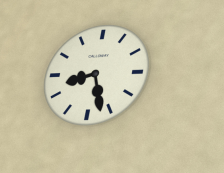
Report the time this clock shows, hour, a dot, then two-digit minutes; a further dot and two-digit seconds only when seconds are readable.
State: 8.27
